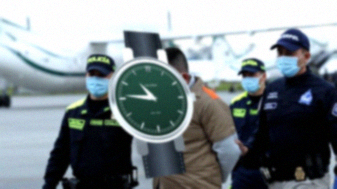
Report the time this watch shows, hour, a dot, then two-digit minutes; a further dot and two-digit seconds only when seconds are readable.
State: 10.46
